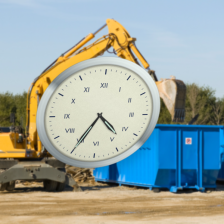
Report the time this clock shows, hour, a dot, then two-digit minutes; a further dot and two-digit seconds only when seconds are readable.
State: 4.35
